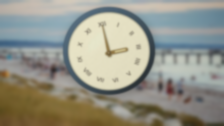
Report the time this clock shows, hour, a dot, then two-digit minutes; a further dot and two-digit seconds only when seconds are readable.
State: 3.00
